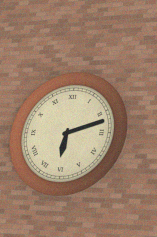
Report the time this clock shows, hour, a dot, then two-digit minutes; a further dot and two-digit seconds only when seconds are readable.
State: 6.12
